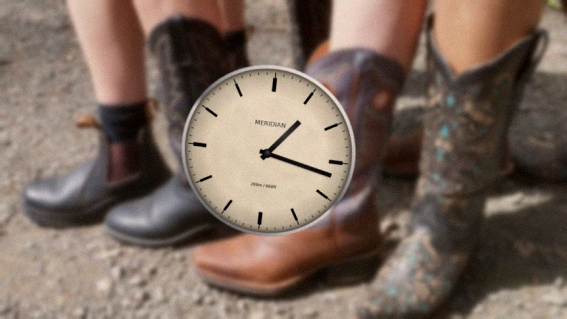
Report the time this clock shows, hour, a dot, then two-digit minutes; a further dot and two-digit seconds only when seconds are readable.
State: 1.17
